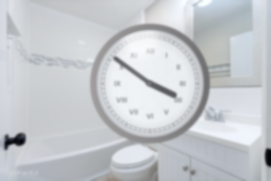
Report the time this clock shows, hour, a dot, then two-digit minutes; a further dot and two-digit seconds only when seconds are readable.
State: 3.51
